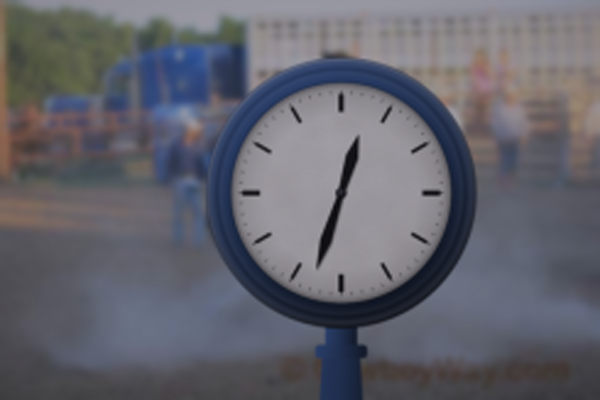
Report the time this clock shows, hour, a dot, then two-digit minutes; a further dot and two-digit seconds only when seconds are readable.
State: 12.33
